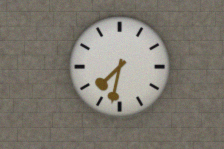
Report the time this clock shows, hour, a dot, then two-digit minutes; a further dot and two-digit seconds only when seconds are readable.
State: 7.32
